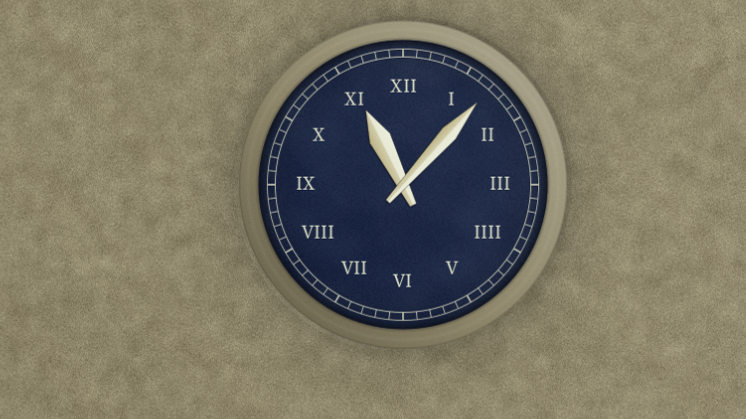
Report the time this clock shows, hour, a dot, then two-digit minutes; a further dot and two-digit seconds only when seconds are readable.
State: 11.07
